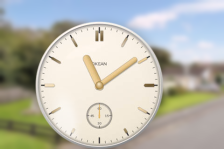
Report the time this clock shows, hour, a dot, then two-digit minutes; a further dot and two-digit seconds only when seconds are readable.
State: 11.09
